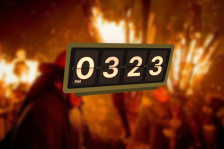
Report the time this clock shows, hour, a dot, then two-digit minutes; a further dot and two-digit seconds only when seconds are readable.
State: 3.23
